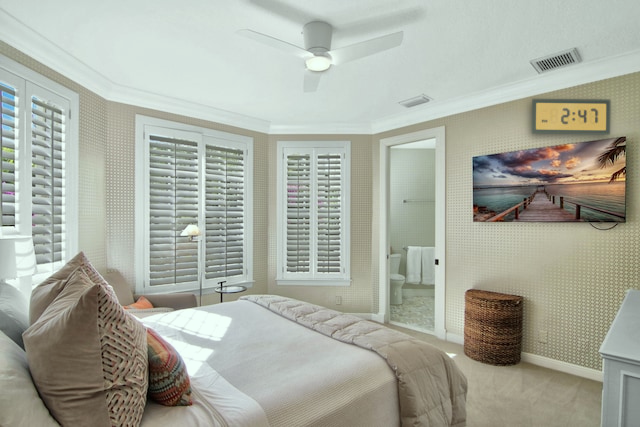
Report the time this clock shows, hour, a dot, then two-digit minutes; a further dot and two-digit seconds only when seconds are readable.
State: 2.47
